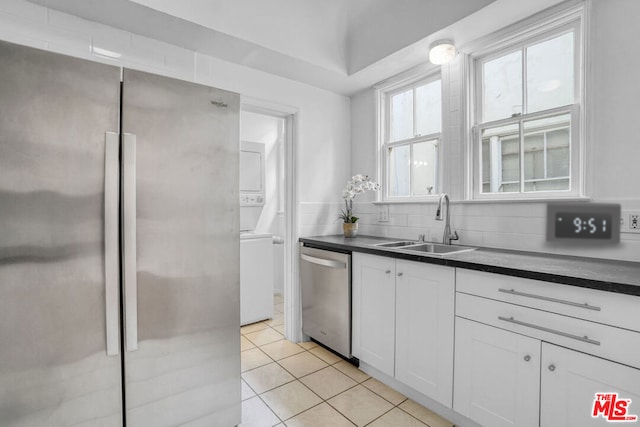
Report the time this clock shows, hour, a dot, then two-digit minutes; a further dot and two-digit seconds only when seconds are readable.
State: 9.51
